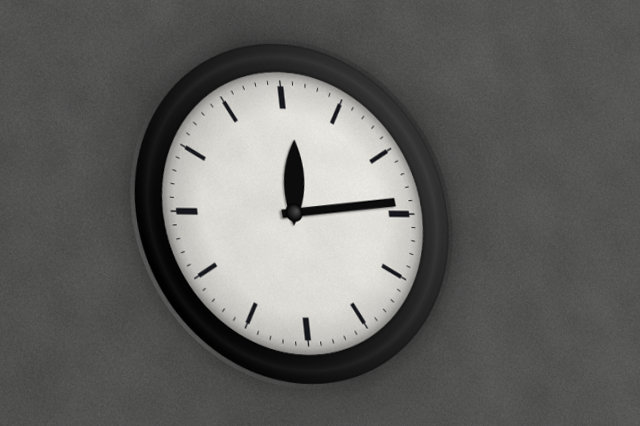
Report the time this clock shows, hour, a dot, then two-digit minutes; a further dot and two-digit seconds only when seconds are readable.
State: 12.14
